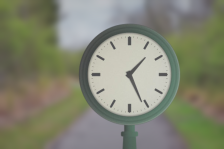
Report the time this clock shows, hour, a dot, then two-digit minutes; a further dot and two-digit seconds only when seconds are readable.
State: 1.26
